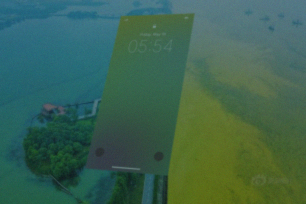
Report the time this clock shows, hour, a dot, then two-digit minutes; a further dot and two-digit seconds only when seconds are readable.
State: 5.54
